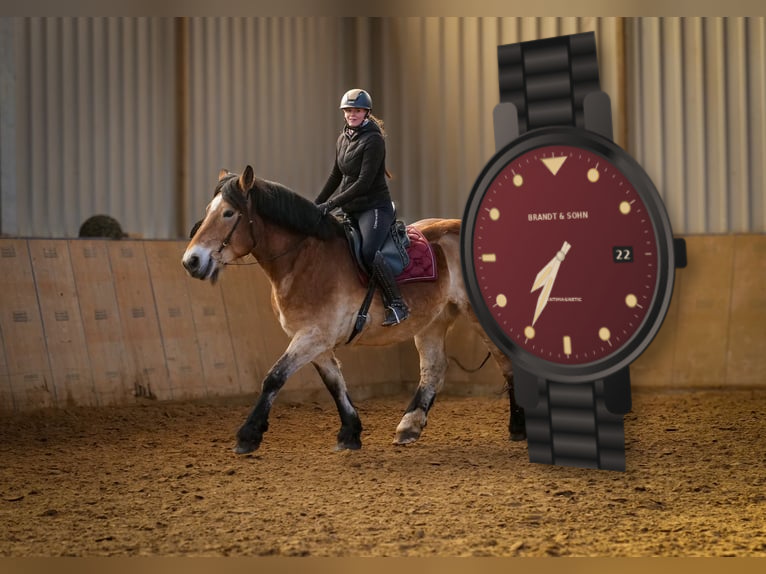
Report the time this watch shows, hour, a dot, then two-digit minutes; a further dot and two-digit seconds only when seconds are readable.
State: 7.35
